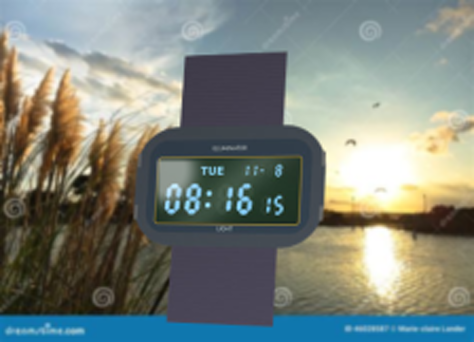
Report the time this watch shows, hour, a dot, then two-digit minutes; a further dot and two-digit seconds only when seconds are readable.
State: 8.16.15
